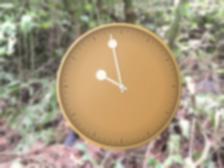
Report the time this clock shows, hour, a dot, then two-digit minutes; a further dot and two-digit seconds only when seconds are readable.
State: 9.58
